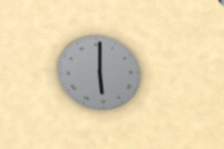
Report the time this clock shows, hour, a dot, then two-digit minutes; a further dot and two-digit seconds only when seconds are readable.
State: 6.01
